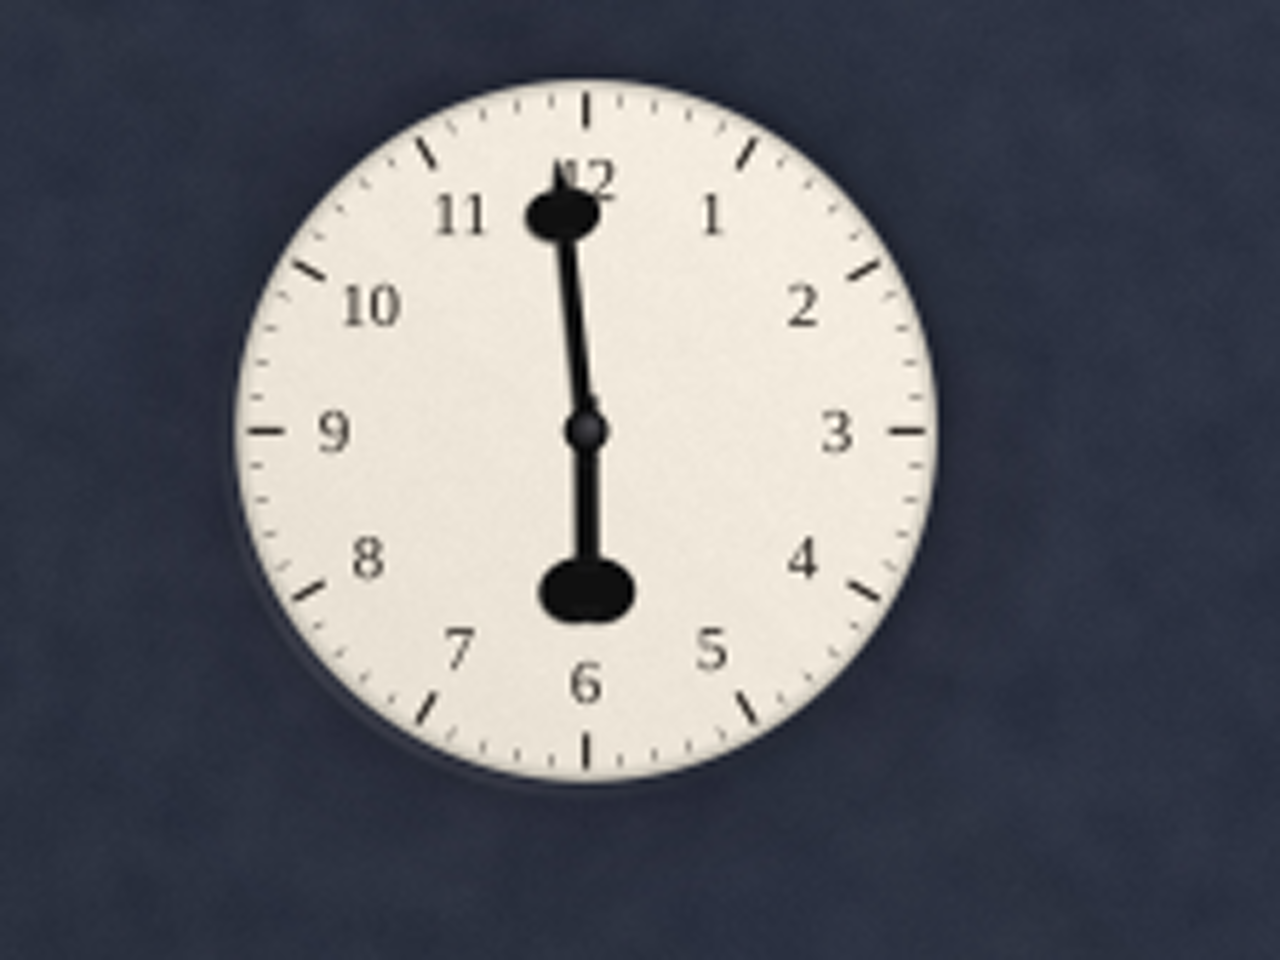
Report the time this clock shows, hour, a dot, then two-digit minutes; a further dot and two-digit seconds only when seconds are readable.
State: 5.59
